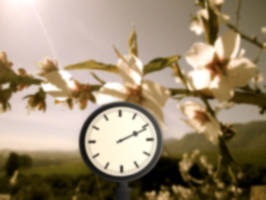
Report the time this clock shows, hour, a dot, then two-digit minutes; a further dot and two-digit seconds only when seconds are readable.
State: 2.11
